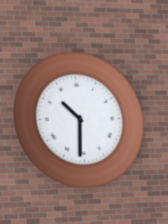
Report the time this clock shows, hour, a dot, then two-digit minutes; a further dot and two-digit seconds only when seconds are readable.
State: 10.31
